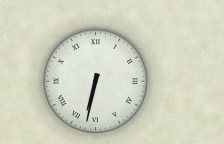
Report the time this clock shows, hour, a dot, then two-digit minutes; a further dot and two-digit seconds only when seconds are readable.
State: 6.32
